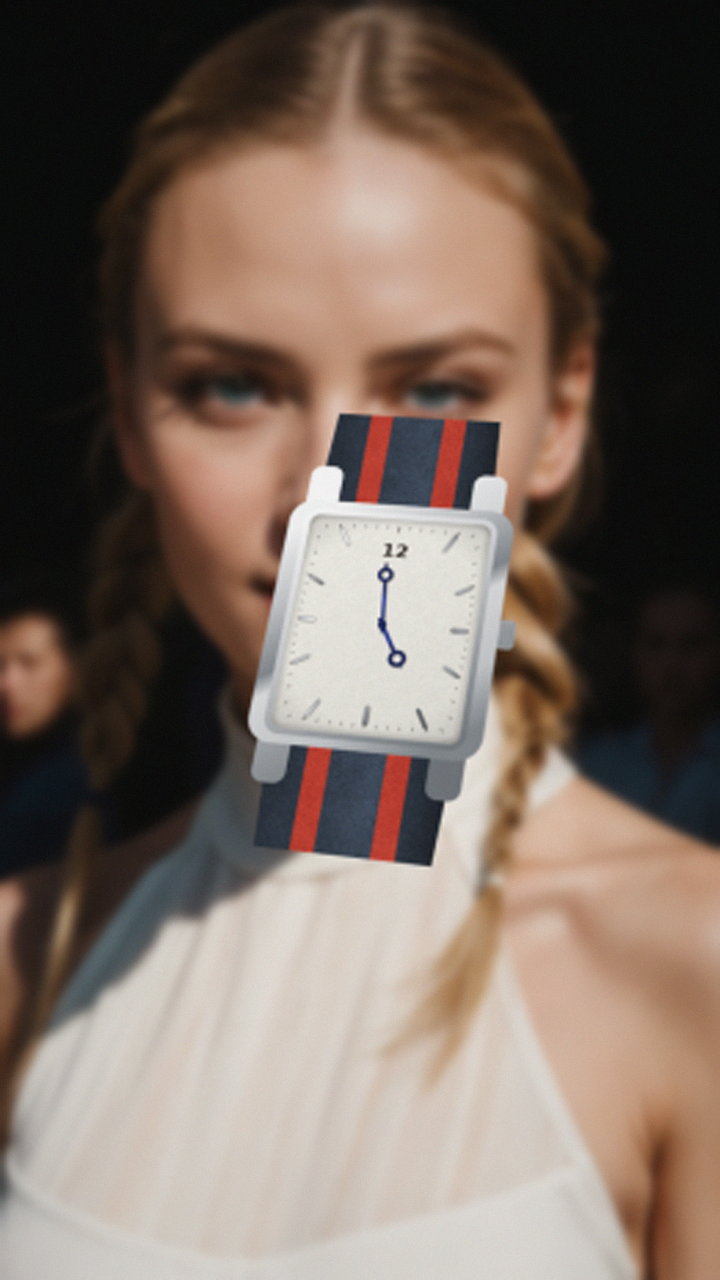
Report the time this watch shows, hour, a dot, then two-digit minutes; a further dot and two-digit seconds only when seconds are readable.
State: 4.59
